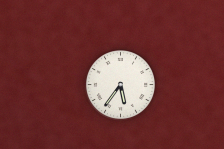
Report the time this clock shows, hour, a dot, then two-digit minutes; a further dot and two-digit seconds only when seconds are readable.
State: 5.36
